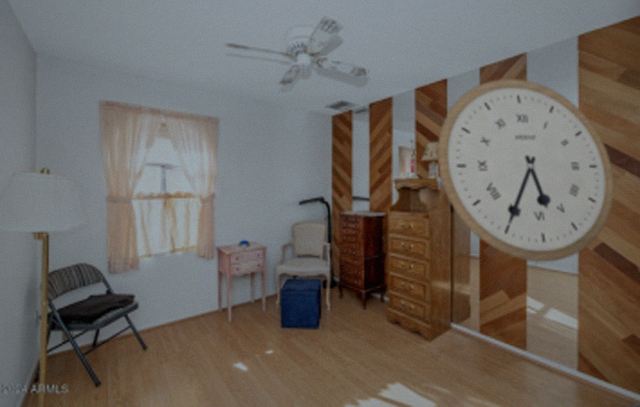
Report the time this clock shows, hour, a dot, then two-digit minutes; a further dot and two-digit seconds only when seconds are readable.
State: 5.35
